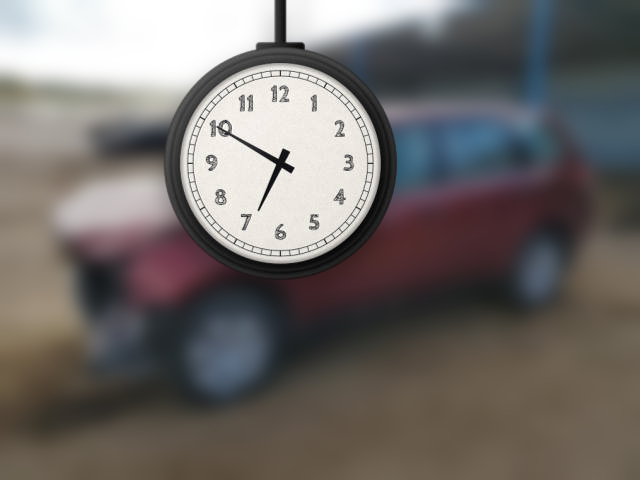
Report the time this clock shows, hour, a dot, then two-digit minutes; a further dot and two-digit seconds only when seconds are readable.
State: 6.50
